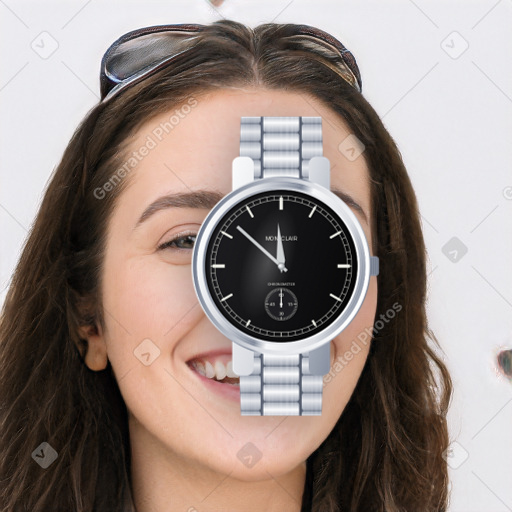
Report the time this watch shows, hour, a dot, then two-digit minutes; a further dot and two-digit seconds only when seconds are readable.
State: 11.52
